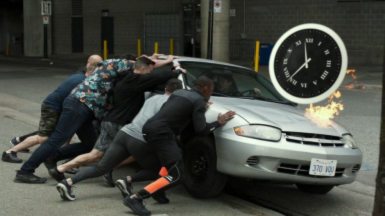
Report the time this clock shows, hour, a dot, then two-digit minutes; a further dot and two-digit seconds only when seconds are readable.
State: 11.37
